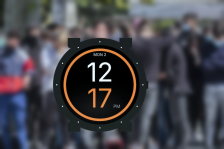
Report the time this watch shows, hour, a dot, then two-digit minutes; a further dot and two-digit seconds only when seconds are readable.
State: 12.17
